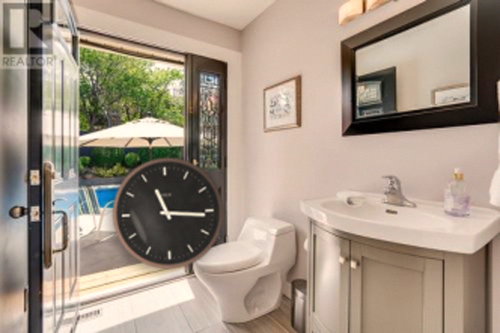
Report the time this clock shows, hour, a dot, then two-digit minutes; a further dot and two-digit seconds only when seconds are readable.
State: 11.16
